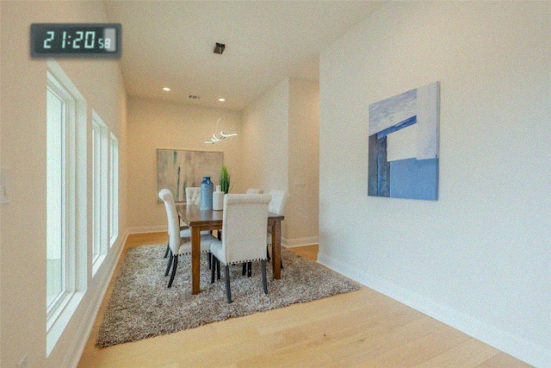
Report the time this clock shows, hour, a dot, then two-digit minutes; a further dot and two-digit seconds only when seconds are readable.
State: 21.20.58
